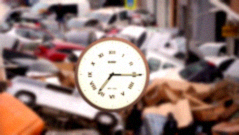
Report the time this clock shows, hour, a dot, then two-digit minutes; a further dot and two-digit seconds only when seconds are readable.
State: 7.15
